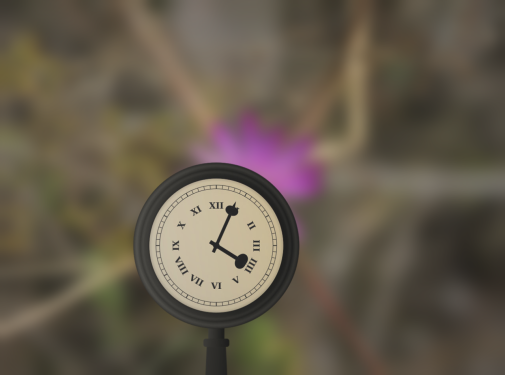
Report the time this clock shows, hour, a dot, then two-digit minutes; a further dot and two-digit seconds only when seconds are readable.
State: 4.04
